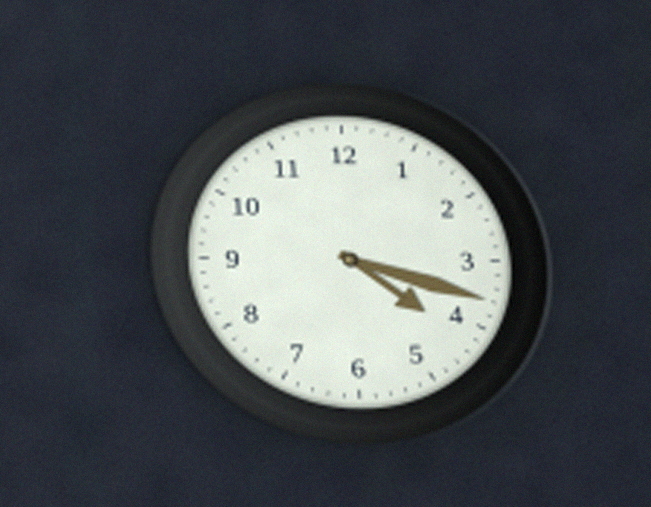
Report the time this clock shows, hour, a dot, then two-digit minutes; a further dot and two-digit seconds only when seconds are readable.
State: 4.18
